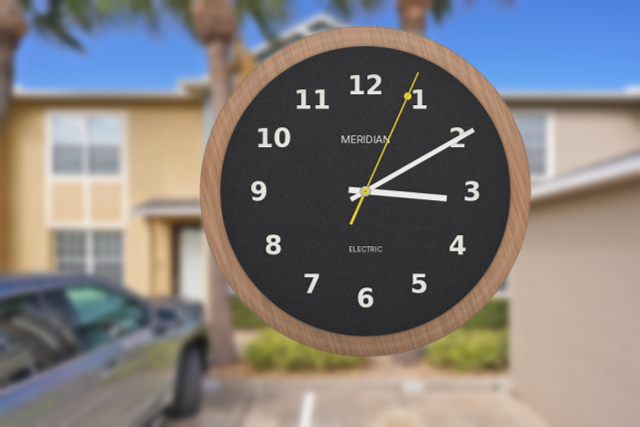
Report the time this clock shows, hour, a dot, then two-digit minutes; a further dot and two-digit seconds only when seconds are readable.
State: 3.10.04
